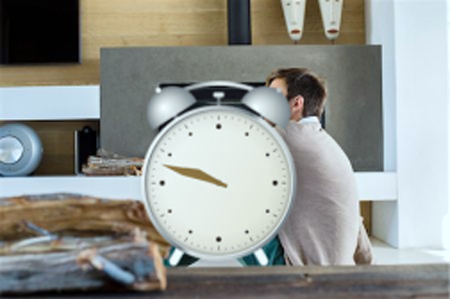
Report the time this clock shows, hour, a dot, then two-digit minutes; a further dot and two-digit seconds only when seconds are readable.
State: 9.48
